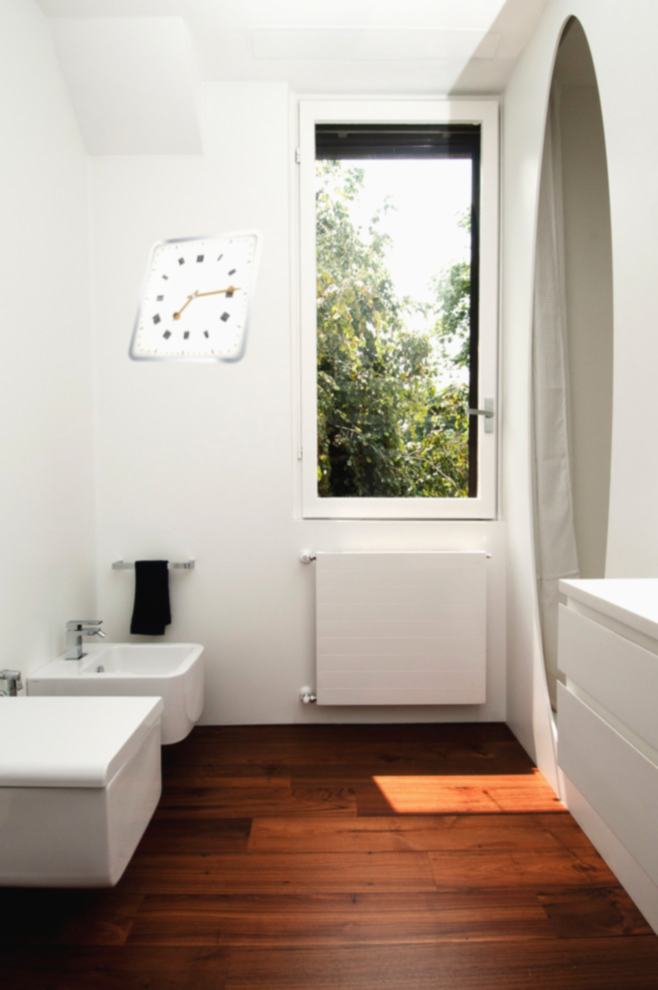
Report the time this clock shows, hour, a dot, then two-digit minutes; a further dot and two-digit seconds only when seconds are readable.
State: 7.14
